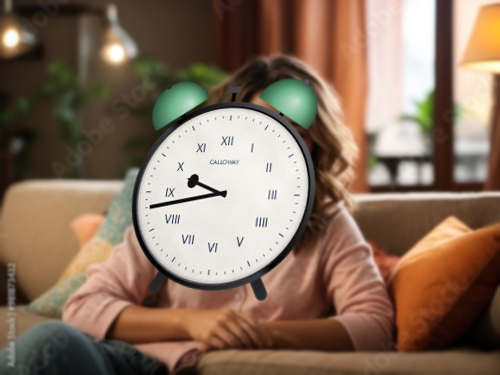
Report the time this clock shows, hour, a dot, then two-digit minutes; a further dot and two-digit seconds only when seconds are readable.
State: 9.43
